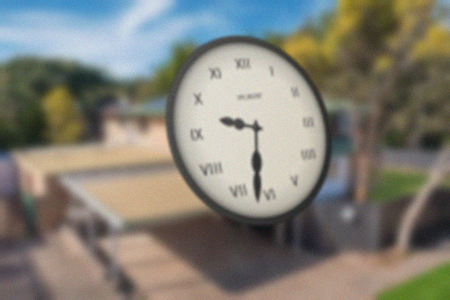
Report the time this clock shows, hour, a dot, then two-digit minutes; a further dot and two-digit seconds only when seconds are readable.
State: 9.32
